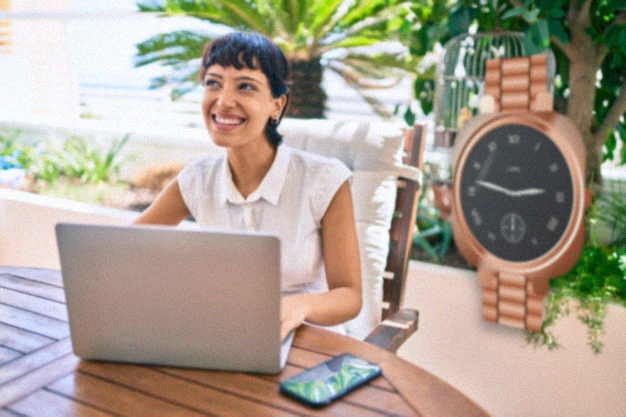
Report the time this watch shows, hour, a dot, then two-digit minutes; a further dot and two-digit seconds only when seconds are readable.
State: 2.47
